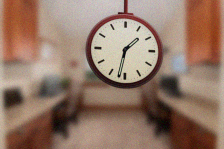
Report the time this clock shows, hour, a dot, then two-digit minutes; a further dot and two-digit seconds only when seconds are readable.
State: 1.32
